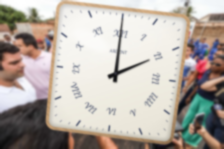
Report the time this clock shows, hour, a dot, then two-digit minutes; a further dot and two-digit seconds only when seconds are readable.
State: 2.00
